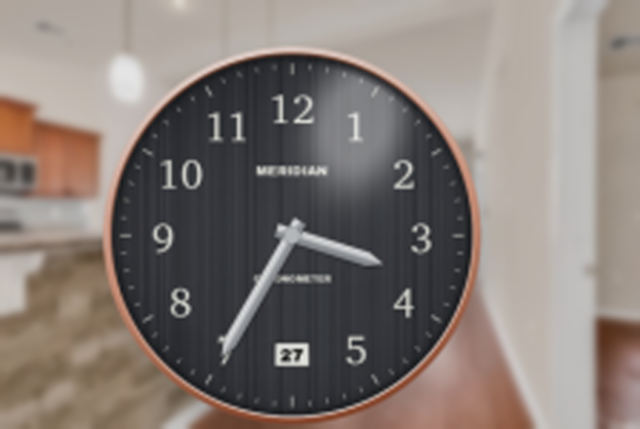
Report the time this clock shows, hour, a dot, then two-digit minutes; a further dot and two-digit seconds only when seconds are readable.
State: 3.35
